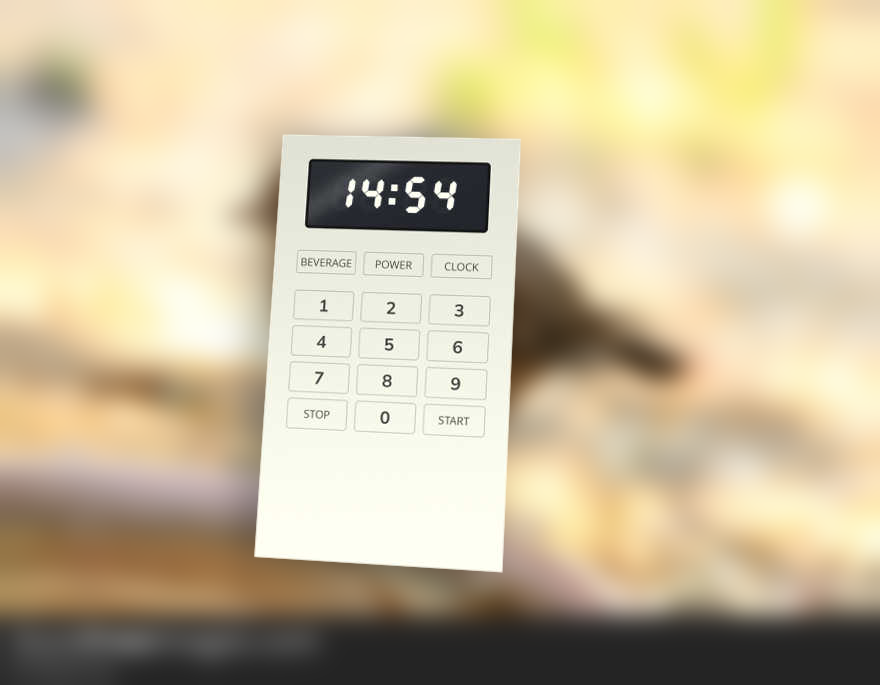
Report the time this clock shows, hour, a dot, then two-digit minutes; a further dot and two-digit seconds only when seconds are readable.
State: 14.54
